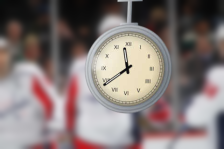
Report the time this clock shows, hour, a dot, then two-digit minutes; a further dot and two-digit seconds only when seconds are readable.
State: 11.39
